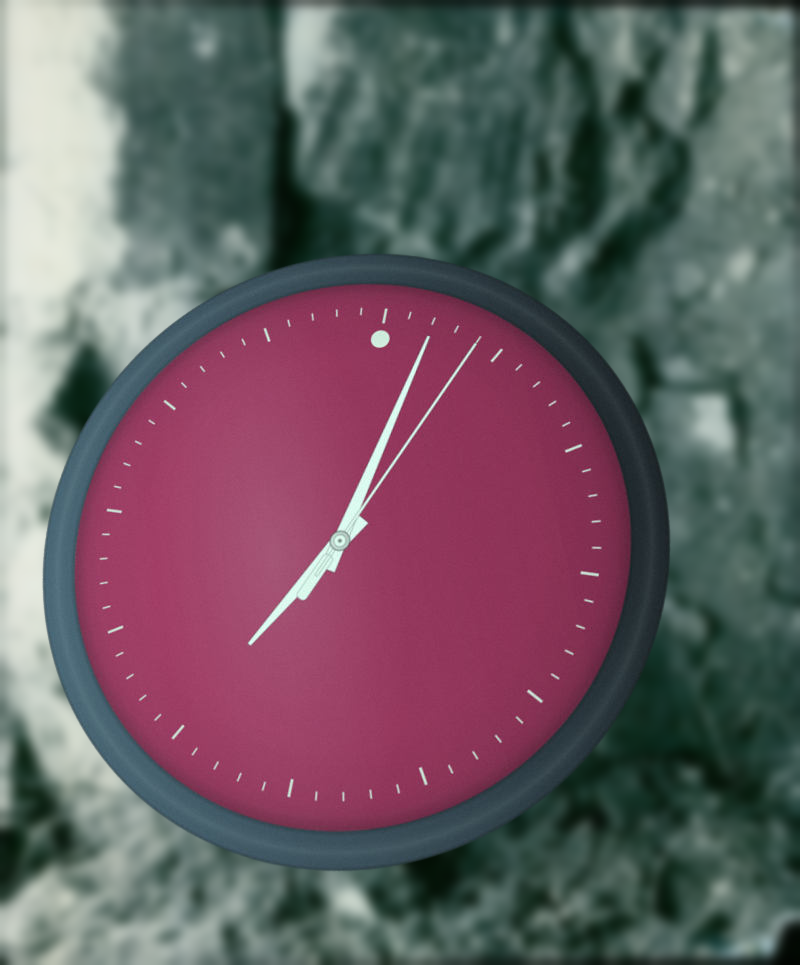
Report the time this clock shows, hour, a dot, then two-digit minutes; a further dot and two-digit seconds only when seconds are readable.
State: 7.02.04
